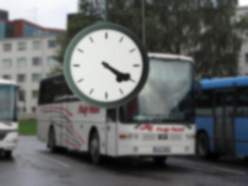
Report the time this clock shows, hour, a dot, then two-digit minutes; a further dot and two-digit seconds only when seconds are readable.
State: 4.20
